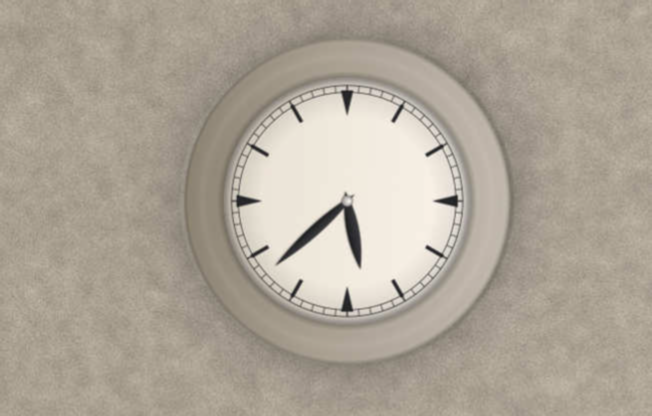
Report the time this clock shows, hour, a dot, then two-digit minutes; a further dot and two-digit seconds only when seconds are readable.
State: 5.38
